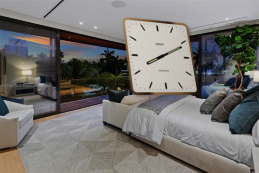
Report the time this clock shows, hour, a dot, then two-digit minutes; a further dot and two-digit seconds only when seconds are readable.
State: 8.11
